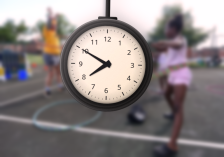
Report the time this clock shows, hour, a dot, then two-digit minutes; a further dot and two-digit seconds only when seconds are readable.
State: 7.50
